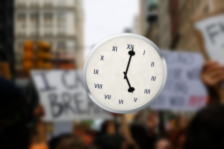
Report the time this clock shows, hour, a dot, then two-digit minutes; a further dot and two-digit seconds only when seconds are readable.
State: 5.01
